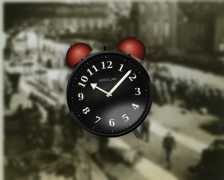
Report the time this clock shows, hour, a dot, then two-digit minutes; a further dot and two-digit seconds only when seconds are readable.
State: 10.08
